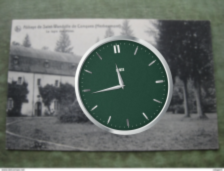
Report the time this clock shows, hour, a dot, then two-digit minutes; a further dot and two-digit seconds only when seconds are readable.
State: 11.44
